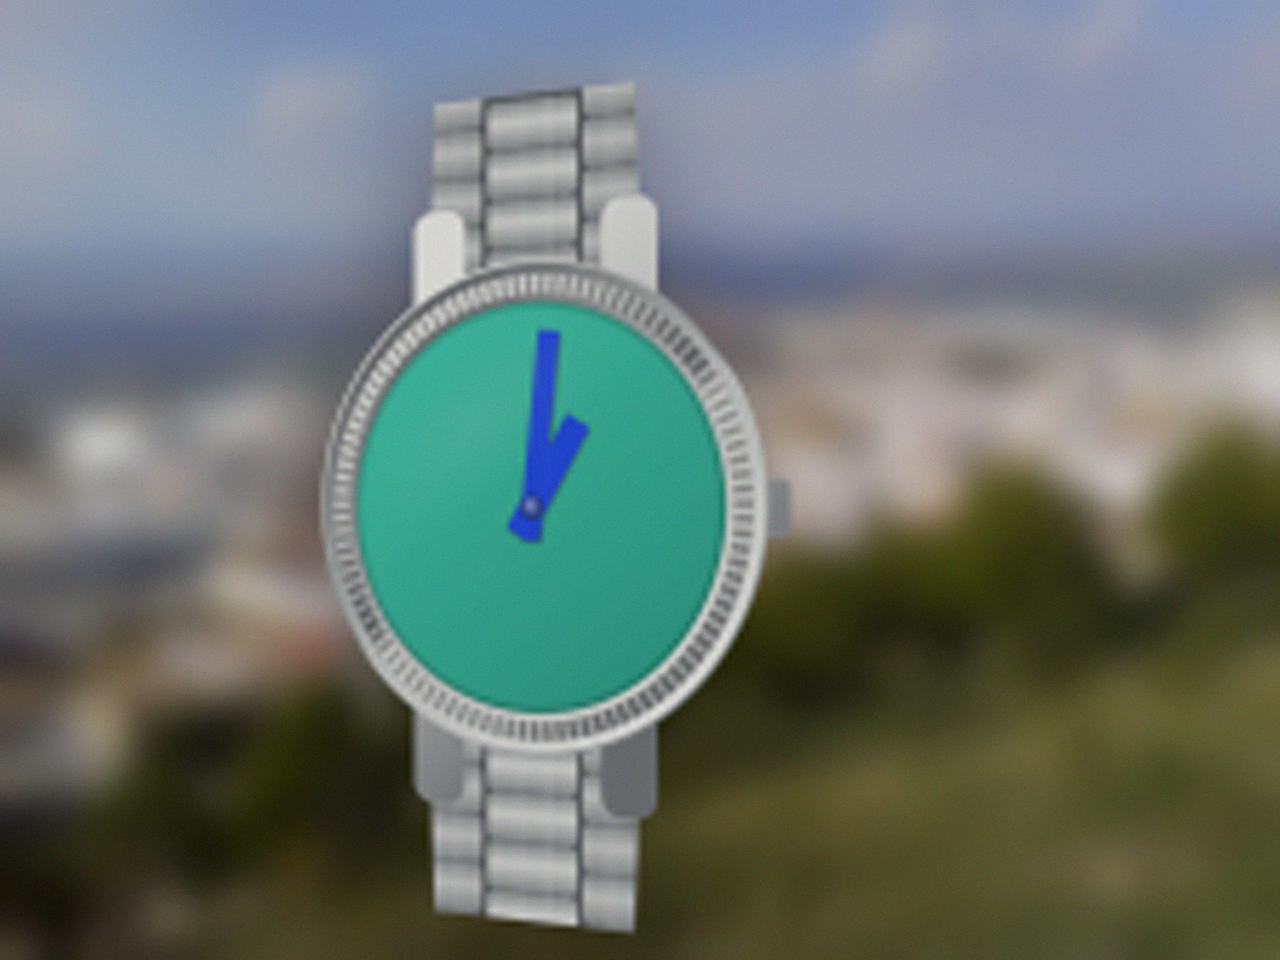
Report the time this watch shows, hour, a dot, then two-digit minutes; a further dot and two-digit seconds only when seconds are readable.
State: 1.01
